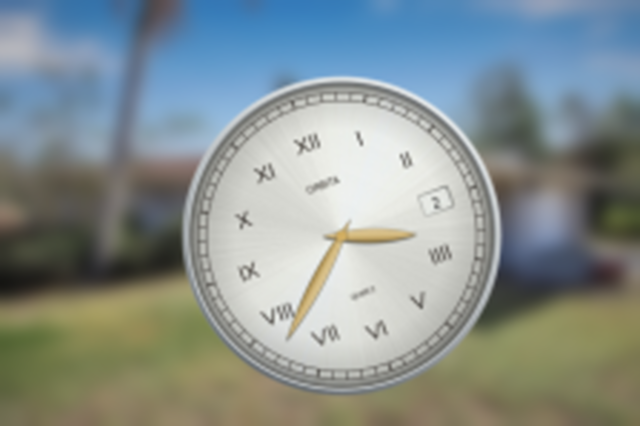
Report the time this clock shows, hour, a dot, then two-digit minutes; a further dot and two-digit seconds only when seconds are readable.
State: 3.38
